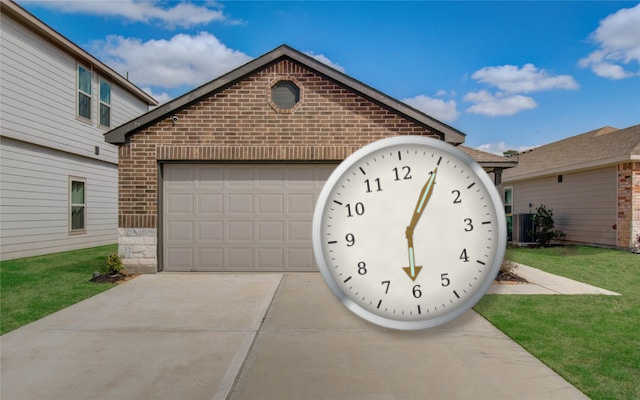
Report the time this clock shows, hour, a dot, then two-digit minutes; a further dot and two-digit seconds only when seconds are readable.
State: 6.05
